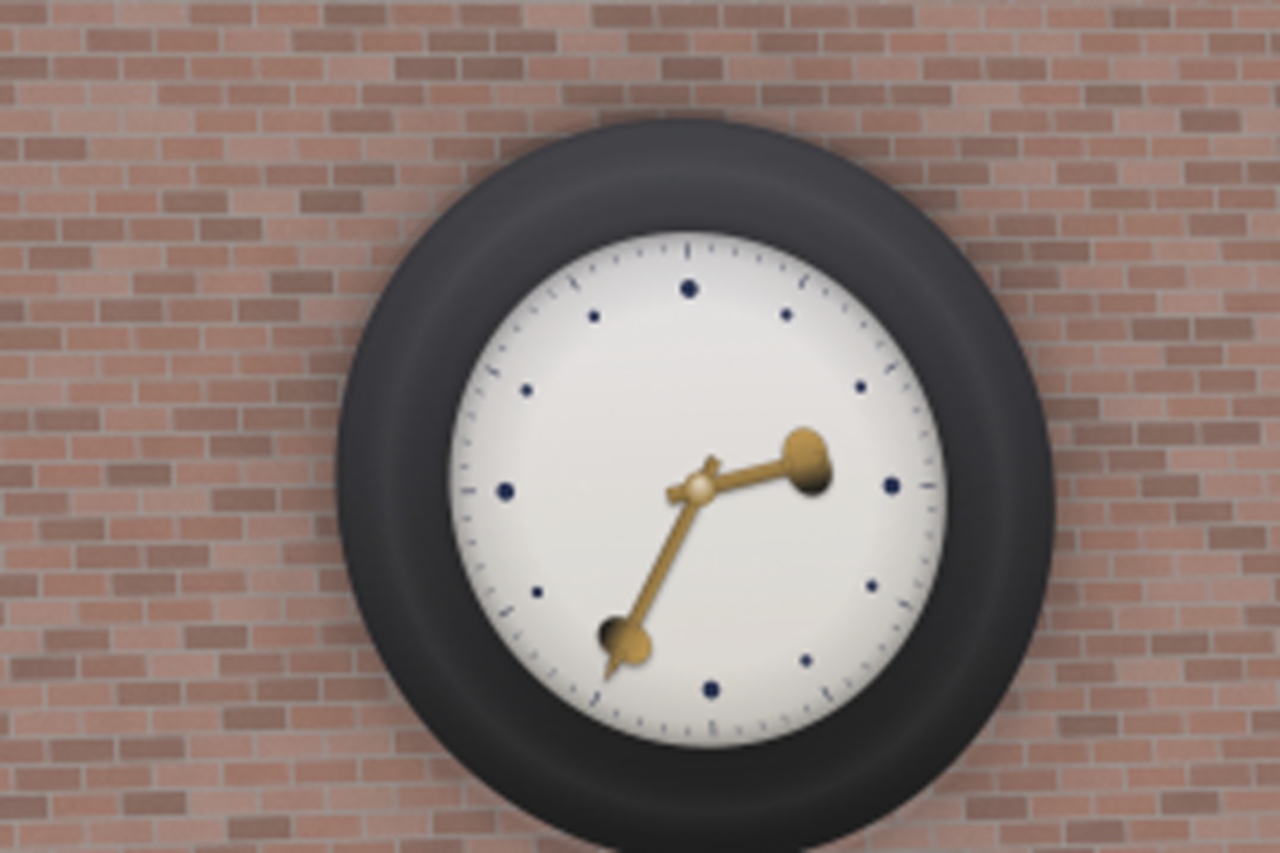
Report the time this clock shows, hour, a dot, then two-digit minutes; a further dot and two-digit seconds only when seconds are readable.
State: 2.35
